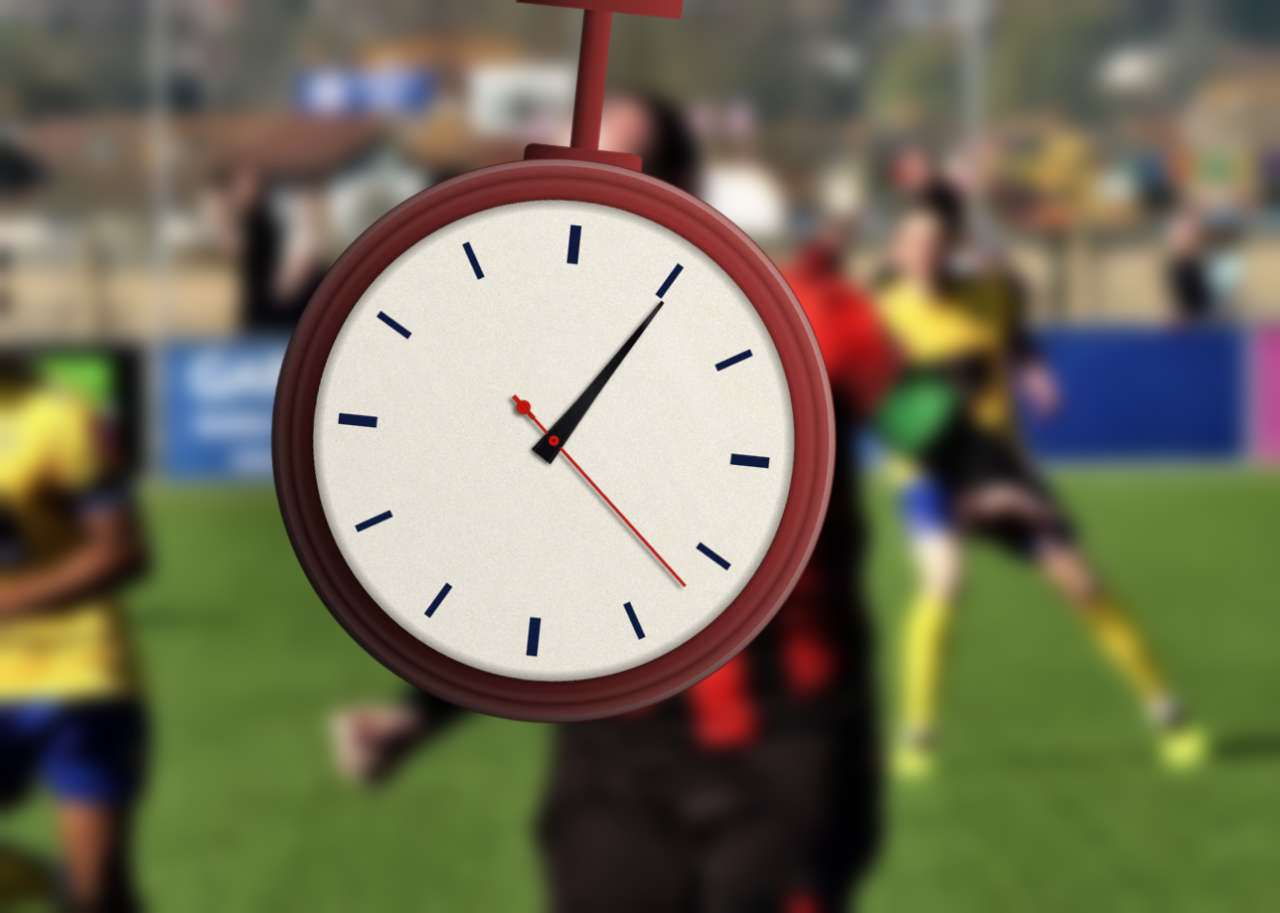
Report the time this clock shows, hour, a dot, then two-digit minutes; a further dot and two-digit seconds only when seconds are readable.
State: 1.05.22
